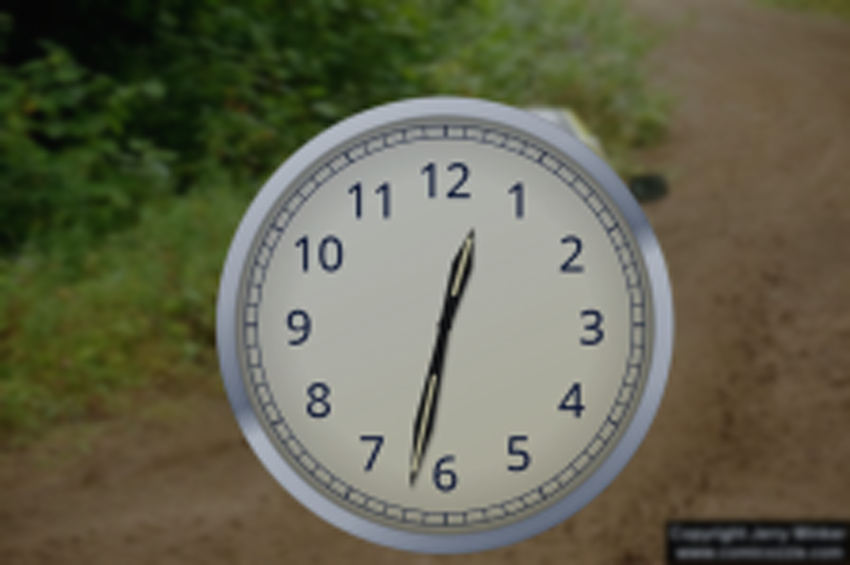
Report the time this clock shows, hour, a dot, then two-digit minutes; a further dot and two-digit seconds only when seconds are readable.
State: 12.32
